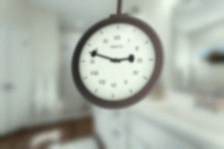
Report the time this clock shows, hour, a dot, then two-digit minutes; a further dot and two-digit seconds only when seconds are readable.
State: 2.48
